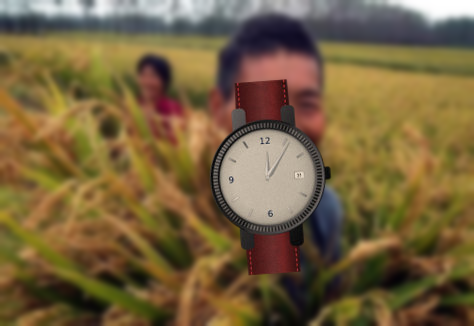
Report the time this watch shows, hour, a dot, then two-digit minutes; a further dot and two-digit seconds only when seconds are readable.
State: 12.06
